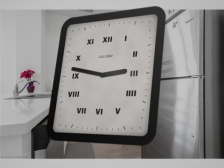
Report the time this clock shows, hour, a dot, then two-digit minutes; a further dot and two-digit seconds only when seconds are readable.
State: 2.47
